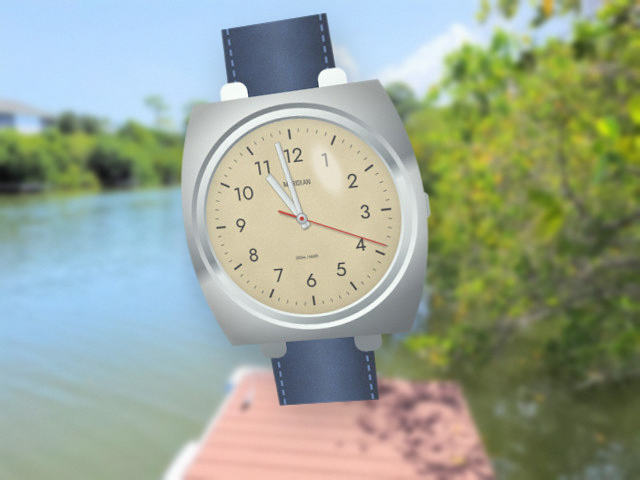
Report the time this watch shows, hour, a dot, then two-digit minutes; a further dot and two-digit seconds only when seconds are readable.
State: 10.58.19
